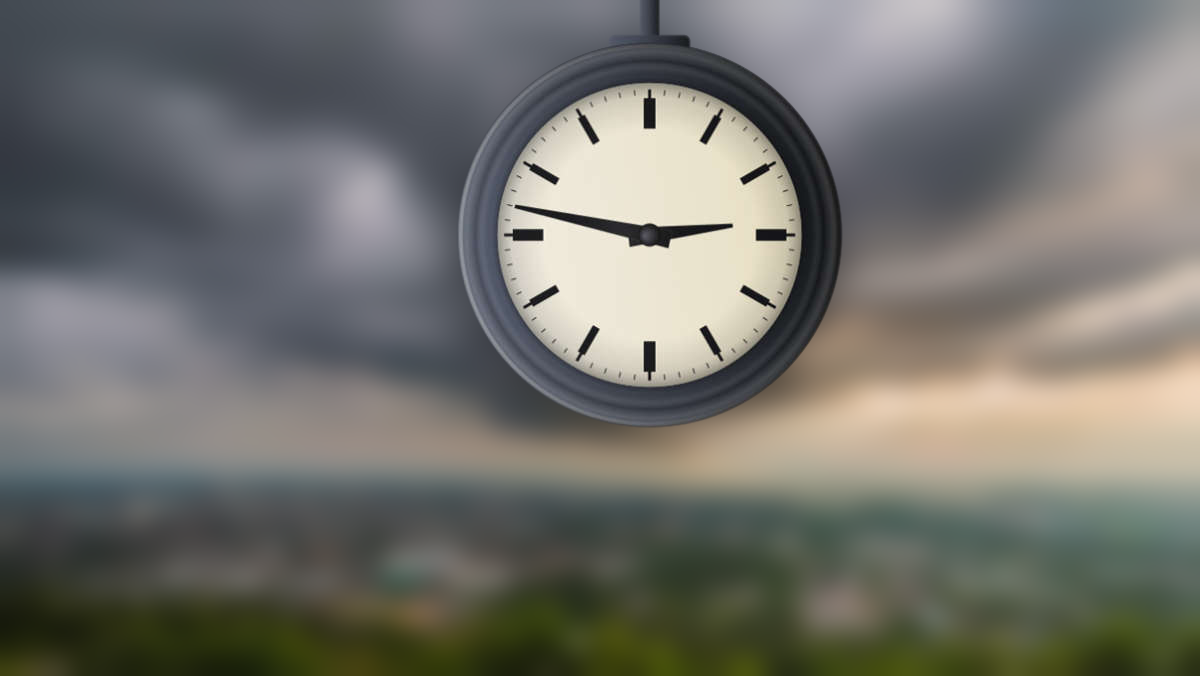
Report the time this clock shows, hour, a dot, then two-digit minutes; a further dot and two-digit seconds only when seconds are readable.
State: 2.47
